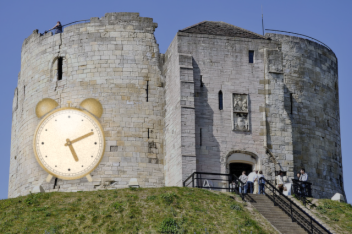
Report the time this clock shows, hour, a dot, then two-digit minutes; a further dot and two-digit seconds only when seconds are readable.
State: 5.11
